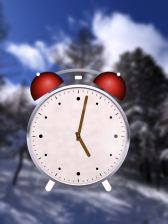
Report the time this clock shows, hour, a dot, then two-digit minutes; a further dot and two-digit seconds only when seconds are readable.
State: 5.02
